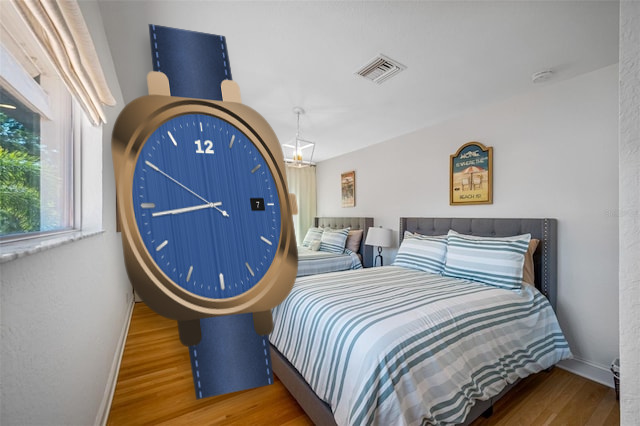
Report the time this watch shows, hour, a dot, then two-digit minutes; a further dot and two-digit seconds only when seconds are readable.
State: 8.43.50
